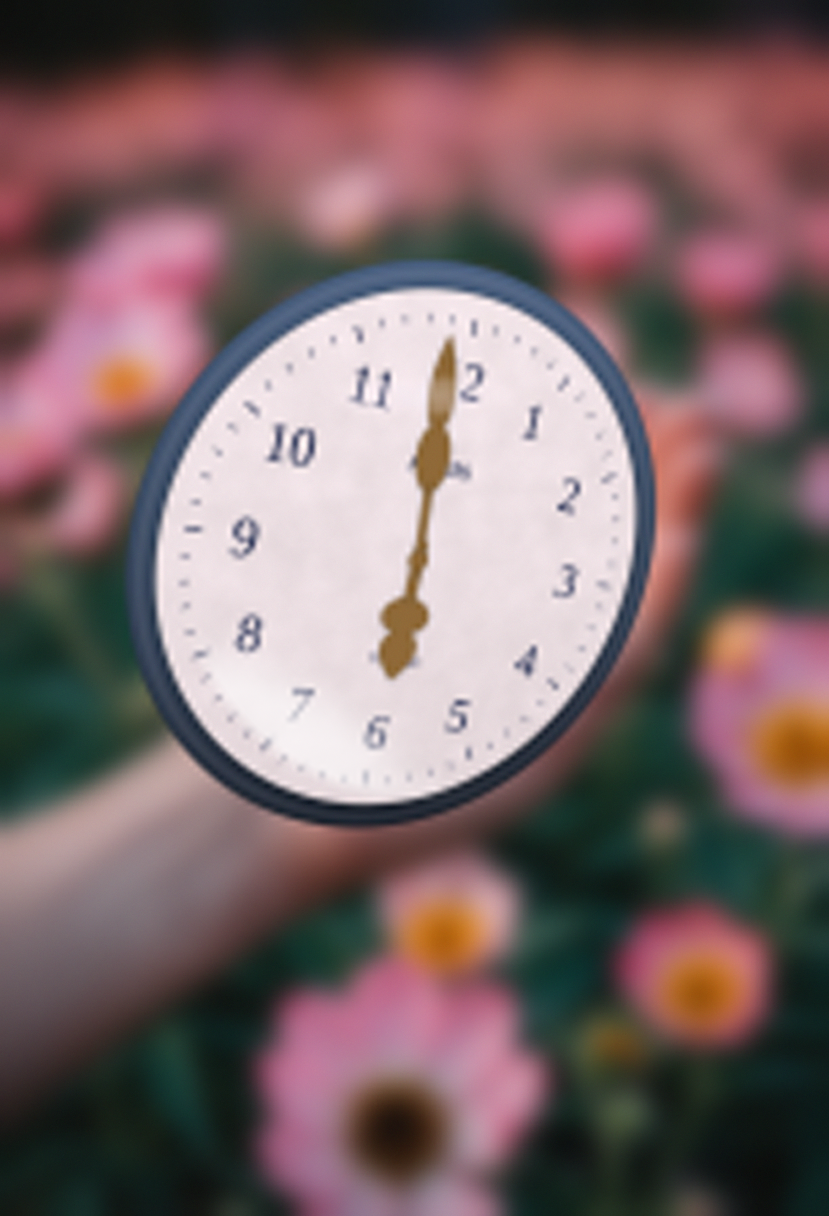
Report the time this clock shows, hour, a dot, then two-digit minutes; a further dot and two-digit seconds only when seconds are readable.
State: 5.59
